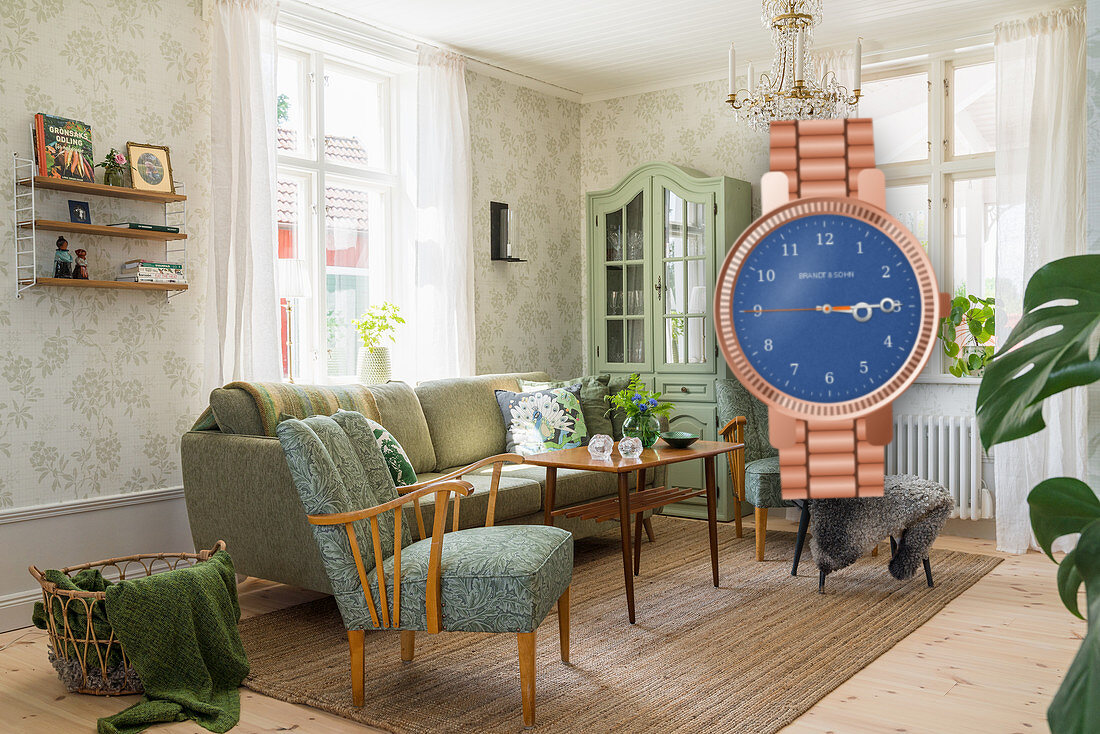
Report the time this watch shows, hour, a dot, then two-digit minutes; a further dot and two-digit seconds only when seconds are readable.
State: 3.14.45
